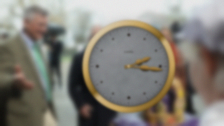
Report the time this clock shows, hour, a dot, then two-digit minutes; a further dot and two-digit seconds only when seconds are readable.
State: 2.16
